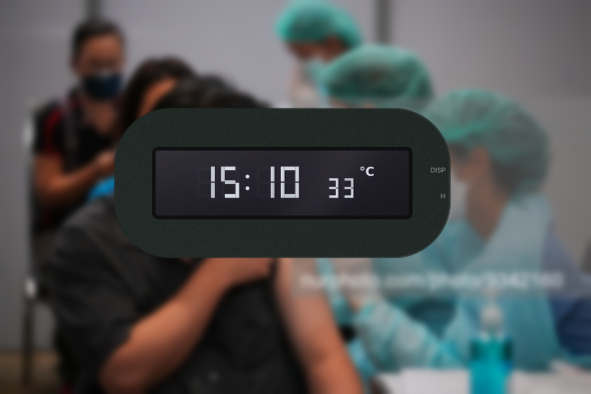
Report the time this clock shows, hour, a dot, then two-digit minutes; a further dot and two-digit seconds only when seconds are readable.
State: 15.10
